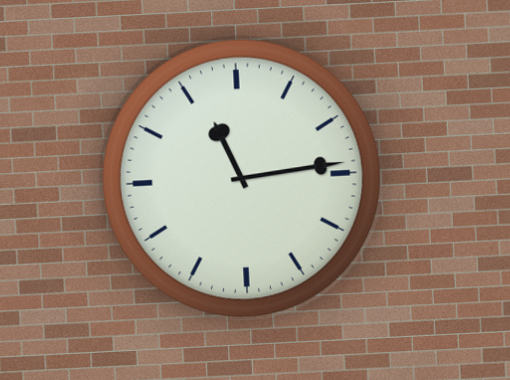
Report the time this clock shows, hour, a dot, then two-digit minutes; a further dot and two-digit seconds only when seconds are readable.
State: 11.14
